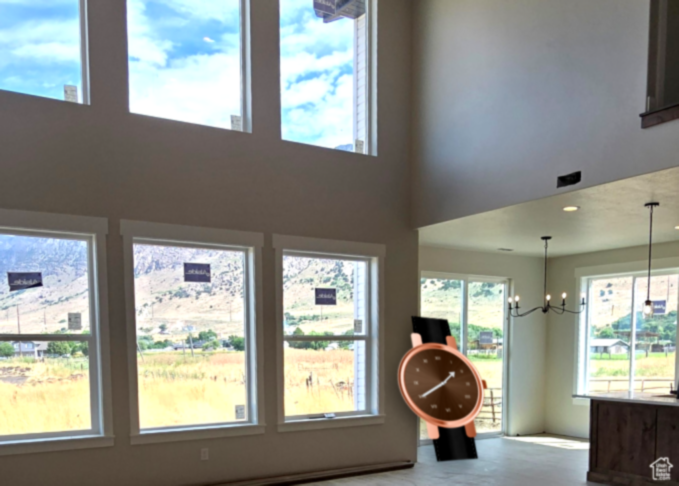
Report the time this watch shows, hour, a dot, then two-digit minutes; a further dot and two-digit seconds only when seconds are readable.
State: 1.40
